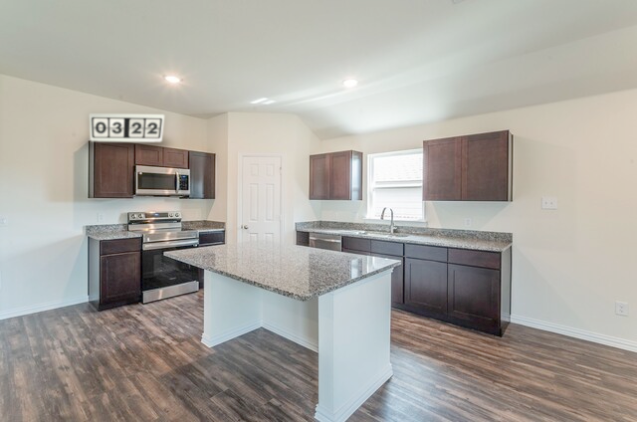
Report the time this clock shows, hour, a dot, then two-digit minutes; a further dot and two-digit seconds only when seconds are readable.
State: 3.22
